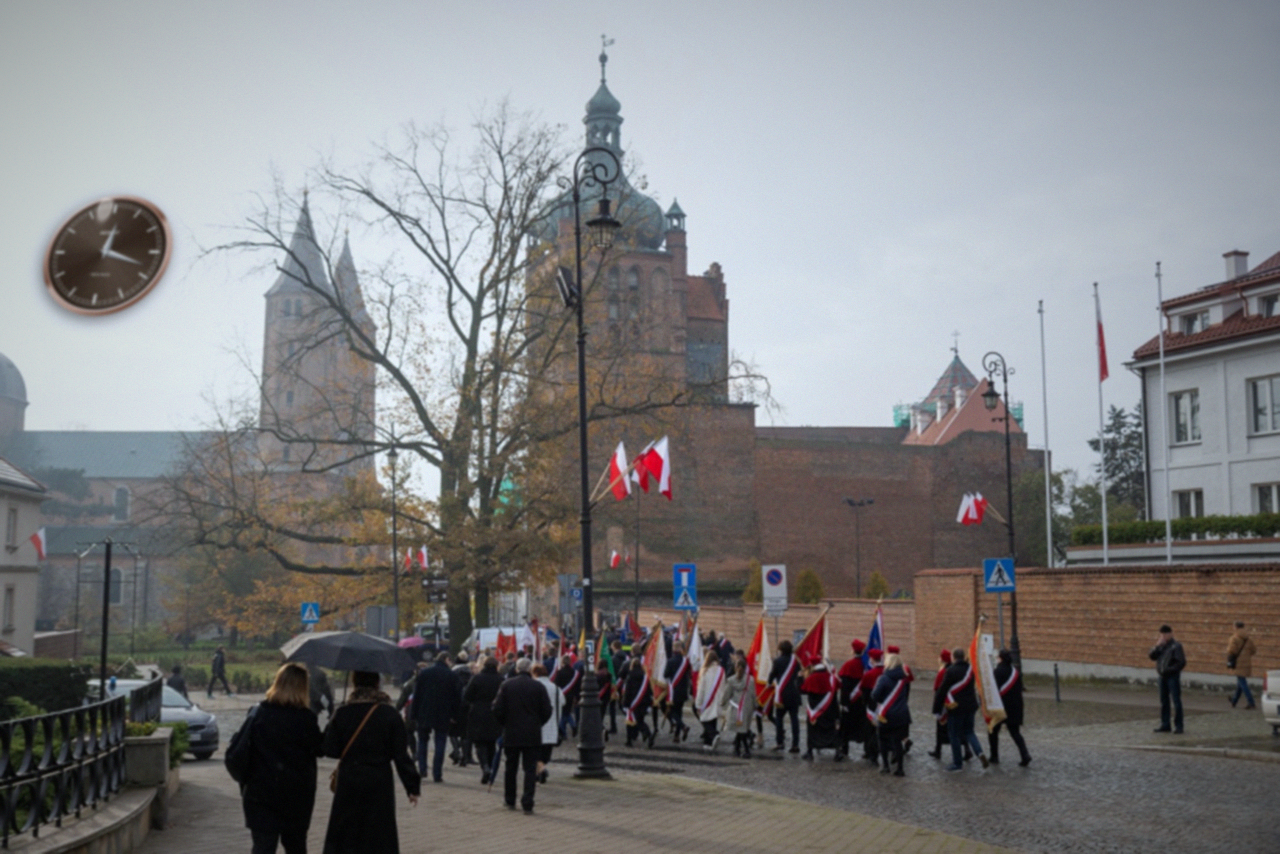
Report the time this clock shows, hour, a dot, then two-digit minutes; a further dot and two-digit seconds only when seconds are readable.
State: 12.18
